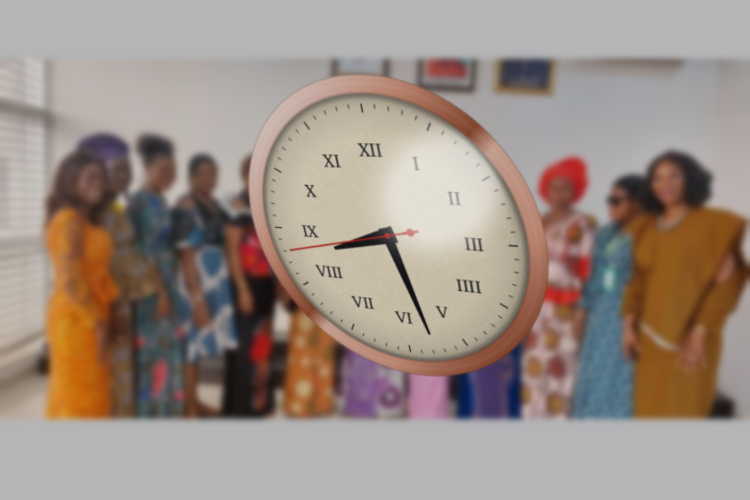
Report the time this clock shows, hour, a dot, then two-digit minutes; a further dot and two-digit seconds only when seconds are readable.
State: 8.27.43
